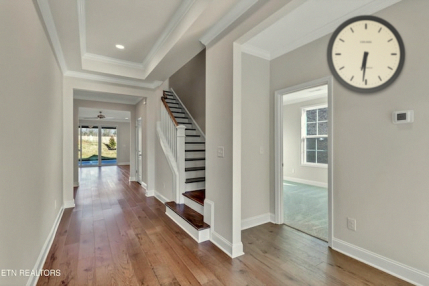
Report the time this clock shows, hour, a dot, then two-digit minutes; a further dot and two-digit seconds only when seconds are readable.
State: 6.31
